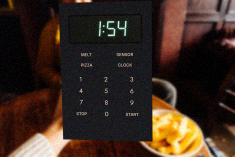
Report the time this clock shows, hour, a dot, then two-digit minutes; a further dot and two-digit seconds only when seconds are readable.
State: 1.54
